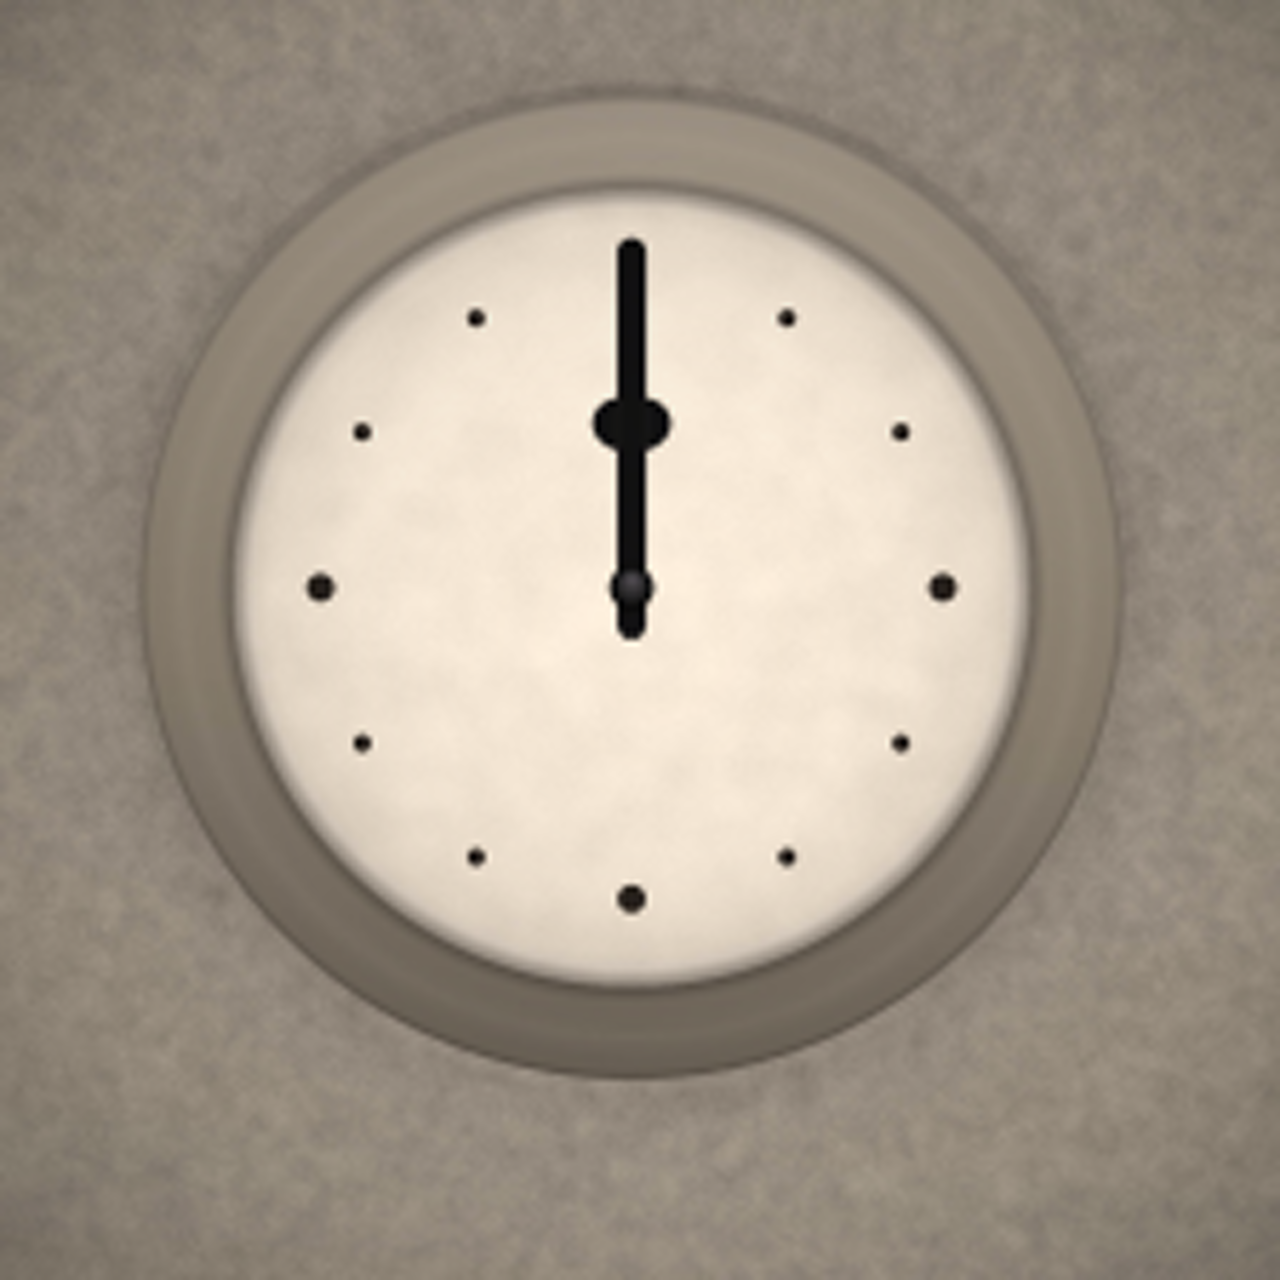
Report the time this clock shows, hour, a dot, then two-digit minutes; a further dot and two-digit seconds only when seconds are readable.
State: 12.00
